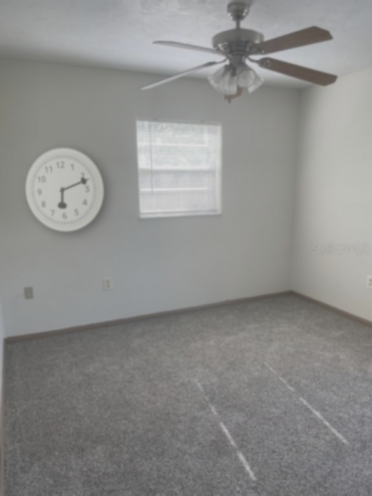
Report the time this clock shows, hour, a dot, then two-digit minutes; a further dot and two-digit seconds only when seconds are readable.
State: 6.12
